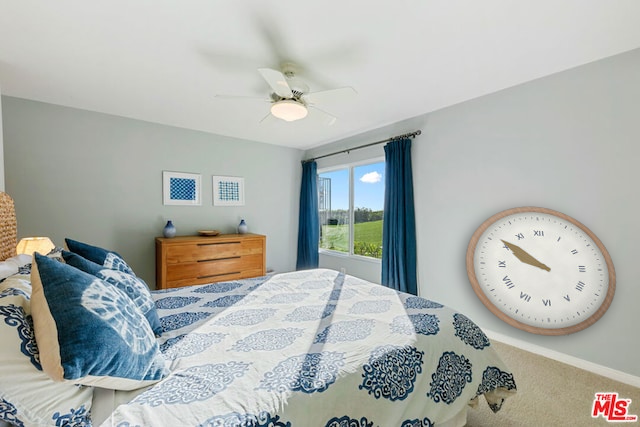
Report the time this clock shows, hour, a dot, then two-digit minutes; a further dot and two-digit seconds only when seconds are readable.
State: 9.51
